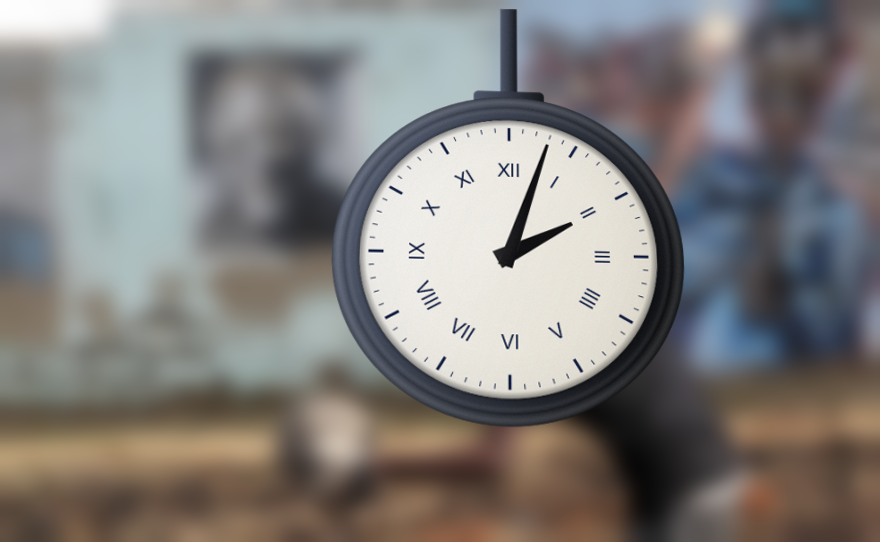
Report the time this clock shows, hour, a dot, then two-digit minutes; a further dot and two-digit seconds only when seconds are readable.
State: 2.03
